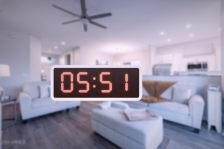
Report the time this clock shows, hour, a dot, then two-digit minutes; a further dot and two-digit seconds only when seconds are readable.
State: 5.51
